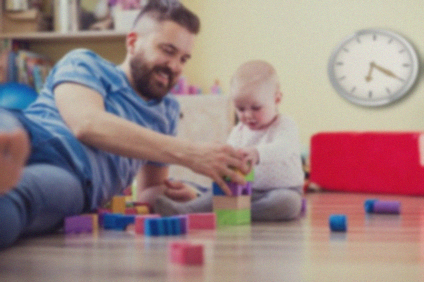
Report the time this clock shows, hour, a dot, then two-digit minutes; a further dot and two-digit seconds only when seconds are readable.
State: 6.20
